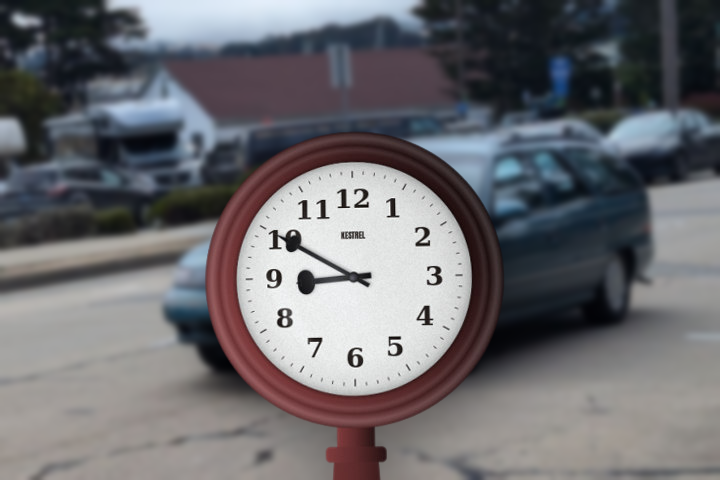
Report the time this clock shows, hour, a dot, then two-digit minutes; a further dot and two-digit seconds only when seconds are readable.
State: 8.50
